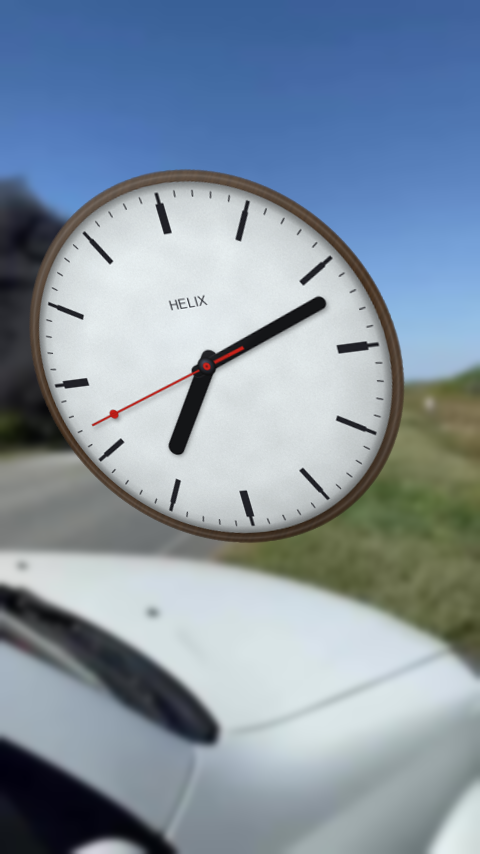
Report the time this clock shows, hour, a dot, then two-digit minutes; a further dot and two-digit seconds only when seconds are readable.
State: 7.11.42
